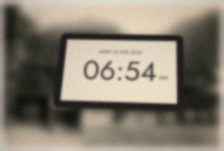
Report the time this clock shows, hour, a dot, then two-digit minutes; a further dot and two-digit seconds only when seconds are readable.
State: 6.54
